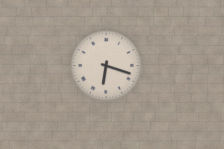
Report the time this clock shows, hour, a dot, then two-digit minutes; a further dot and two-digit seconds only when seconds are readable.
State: 6.18
